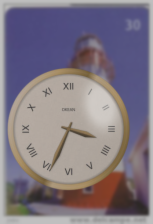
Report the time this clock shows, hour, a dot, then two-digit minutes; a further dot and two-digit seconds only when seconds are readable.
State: 3.34
